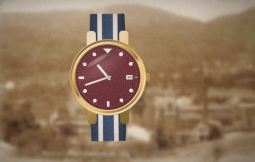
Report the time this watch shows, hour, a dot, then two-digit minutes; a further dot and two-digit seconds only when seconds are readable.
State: 10.42
